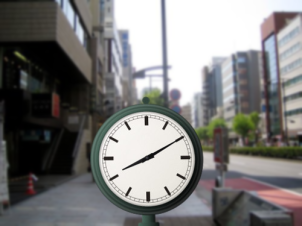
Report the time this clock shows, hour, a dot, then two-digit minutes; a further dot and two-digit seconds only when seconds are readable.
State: 8.10
